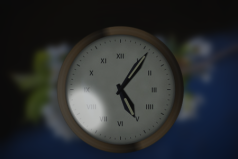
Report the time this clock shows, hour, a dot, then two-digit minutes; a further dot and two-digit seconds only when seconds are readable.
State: 5.06
